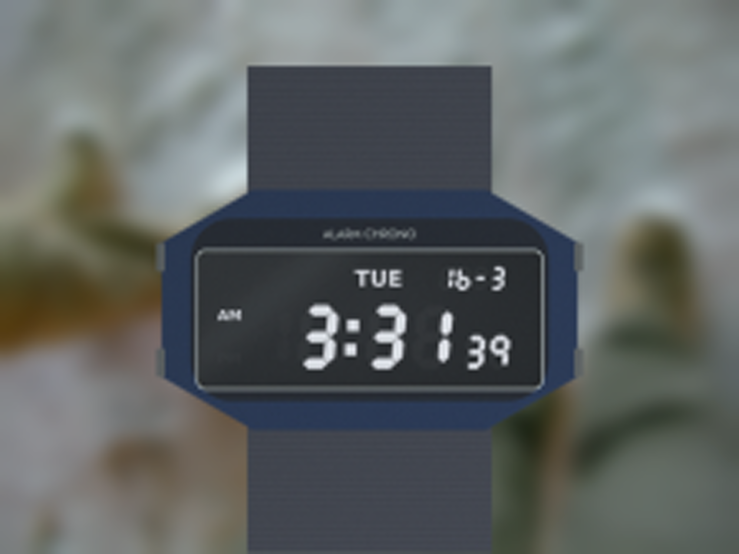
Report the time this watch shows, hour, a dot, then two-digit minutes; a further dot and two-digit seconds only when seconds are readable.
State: 3.31.39
